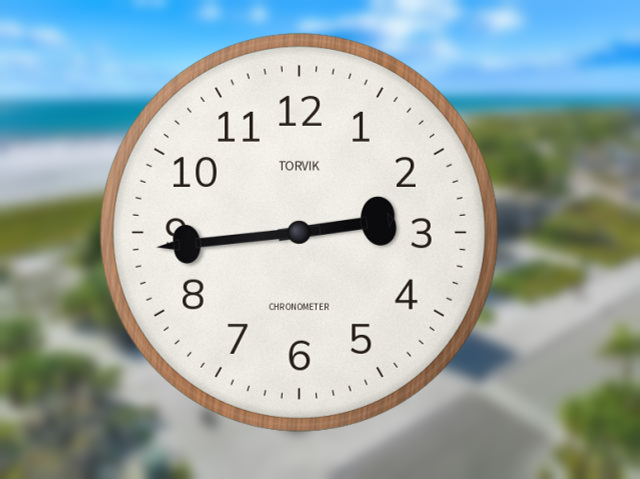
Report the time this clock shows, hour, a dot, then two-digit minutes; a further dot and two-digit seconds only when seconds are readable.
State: 2.44
